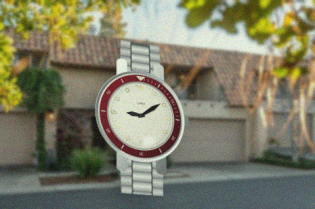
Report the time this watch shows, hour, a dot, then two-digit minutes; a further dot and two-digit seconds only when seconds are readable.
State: 9.09
